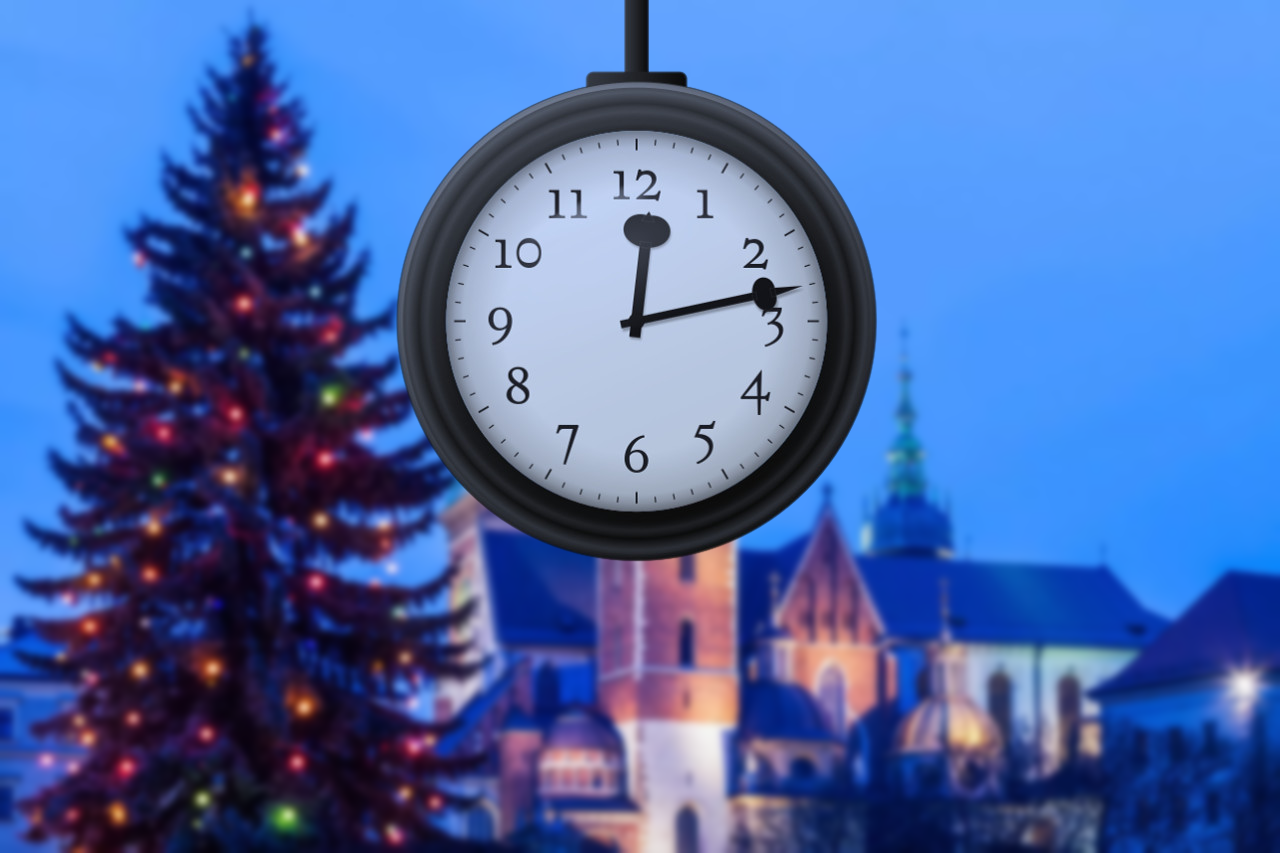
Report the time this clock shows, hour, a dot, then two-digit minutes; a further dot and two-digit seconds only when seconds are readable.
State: 12.13
